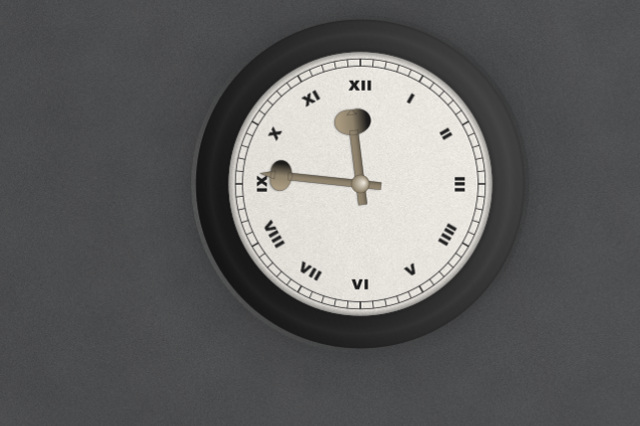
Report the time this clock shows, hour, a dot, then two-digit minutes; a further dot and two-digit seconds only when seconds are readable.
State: 11.46
